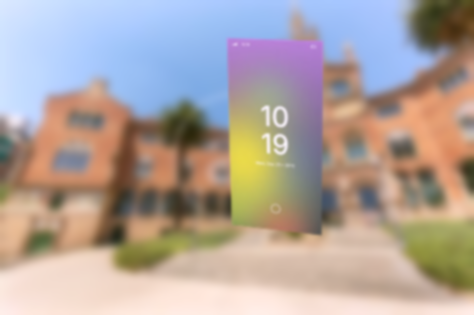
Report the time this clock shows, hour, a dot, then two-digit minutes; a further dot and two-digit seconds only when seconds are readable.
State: 10.19
